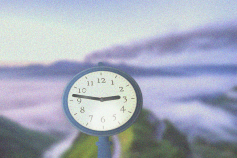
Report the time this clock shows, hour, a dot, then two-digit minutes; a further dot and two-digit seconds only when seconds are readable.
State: 2.47
